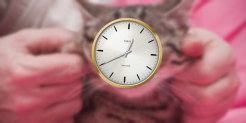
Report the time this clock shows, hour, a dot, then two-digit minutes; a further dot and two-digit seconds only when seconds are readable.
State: 12.40
